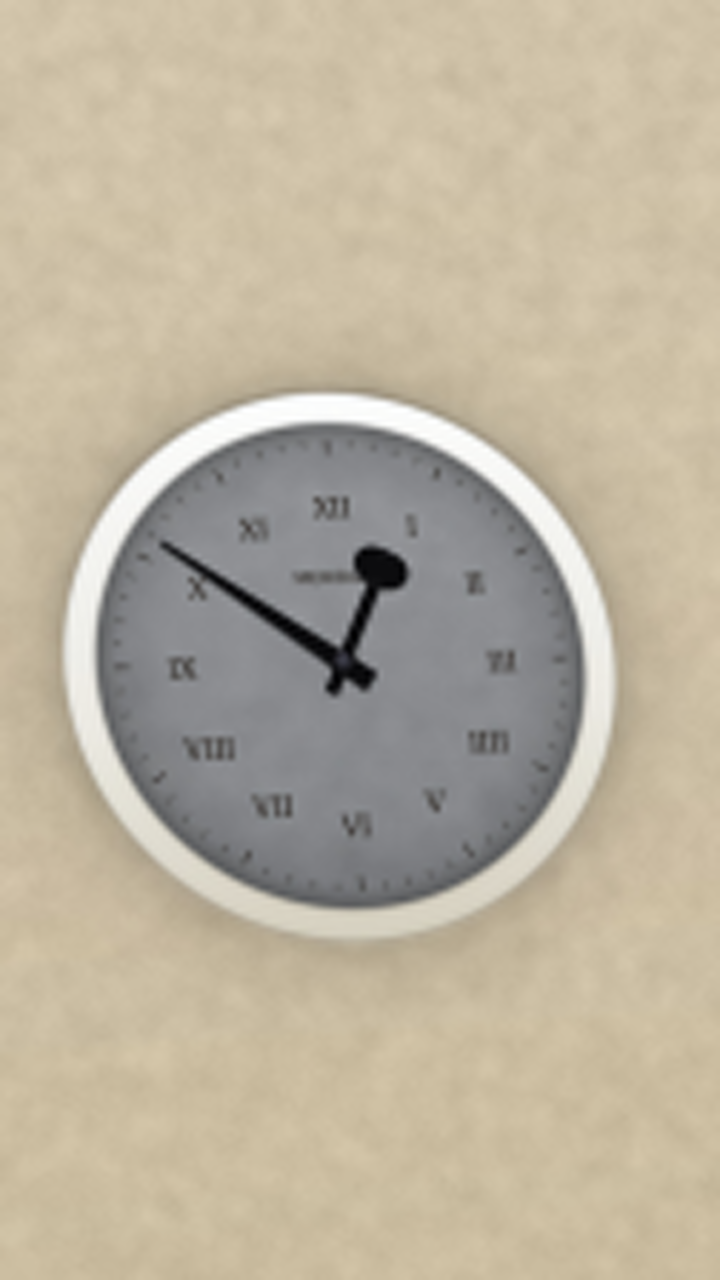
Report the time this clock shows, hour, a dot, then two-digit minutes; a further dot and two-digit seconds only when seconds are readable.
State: 12.51
